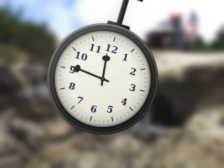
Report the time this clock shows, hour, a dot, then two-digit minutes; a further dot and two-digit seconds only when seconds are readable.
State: 11.46
